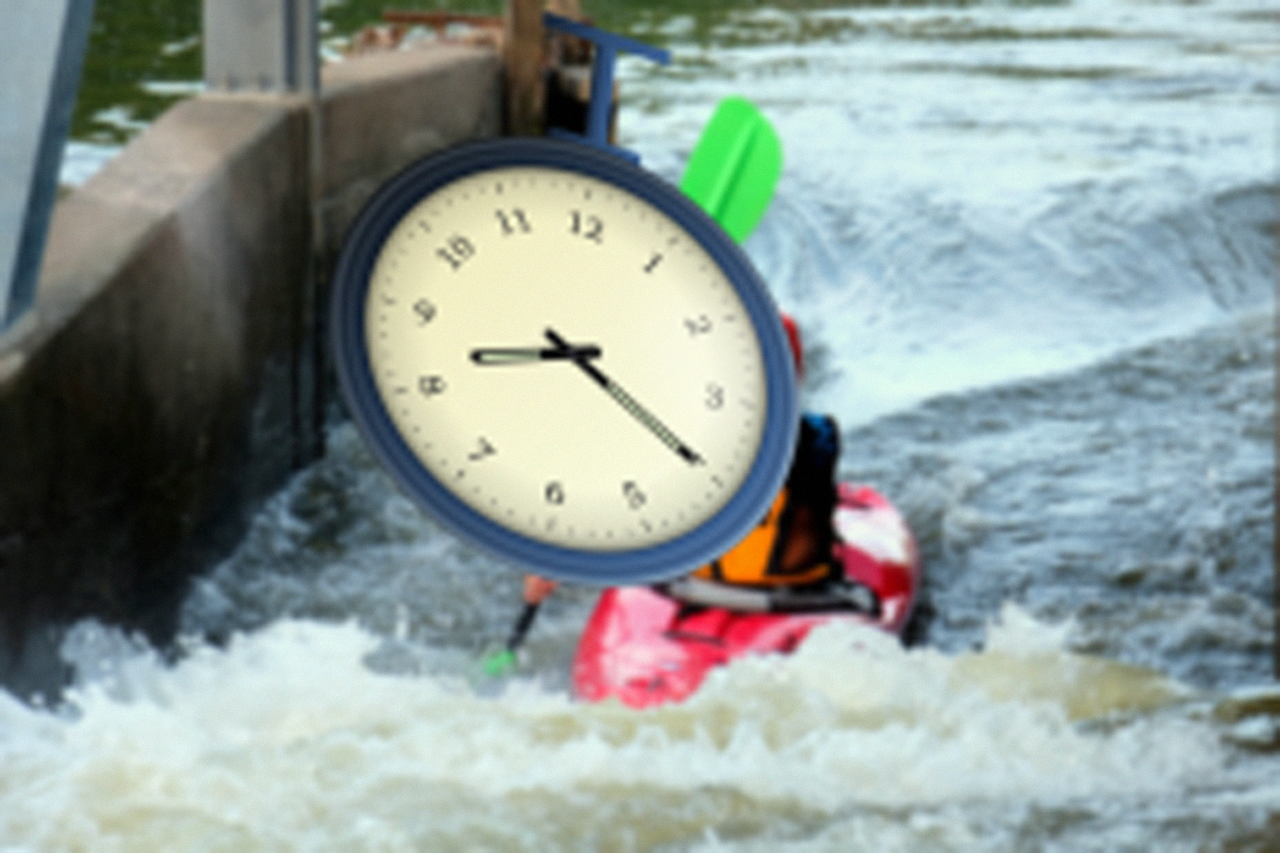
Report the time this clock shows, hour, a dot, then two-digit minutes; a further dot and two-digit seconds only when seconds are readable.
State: 8.20
